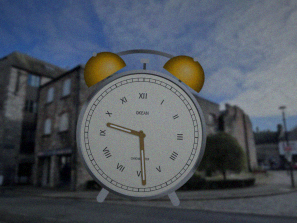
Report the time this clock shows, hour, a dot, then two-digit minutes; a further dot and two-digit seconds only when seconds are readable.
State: 9.29
